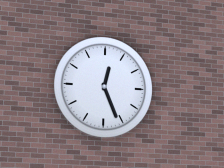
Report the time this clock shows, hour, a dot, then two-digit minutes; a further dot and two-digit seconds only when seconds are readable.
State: 12.26
